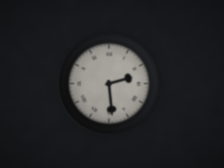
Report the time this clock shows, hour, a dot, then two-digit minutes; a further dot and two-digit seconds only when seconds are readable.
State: 2.29
